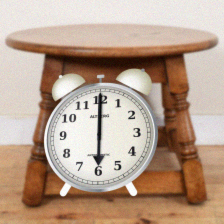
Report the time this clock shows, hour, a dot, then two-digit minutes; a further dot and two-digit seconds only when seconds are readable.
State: 6.00
